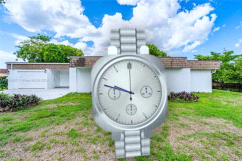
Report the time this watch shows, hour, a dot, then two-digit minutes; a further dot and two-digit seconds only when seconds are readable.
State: 9.48
